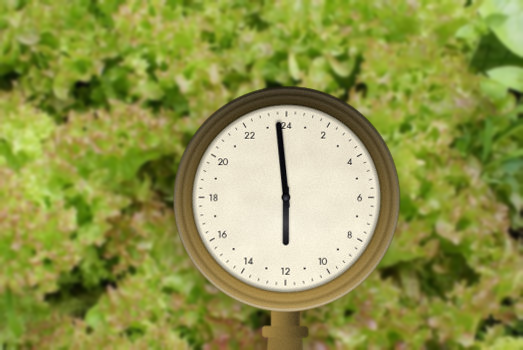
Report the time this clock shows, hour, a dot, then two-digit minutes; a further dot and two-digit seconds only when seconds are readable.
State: 11.59
